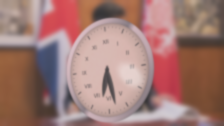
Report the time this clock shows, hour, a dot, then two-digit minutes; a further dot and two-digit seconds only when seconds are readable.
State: 6.28
